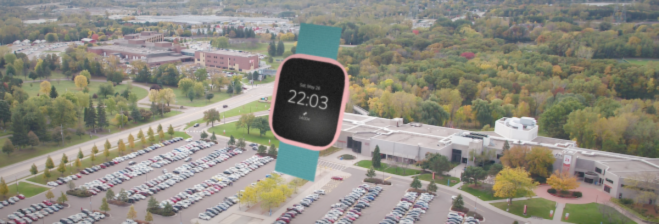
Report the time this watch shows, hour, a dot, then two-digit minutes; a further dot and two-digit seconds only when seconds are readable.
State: 22.03
